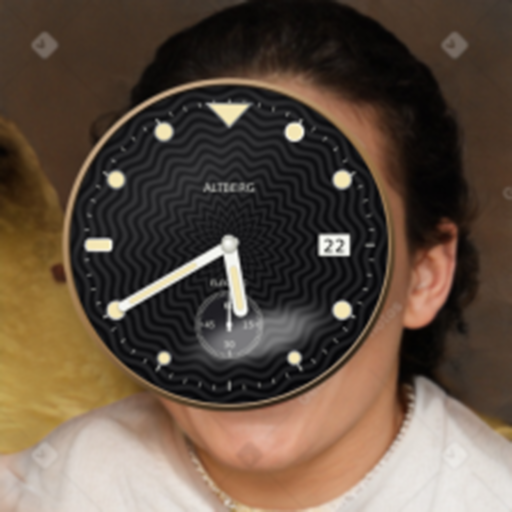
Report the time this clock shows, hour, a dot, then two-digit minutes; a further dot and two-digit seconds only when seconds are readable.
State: 5.40
